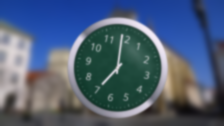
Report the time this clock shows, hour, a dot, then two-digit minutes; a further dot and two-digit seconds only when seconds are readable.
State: 6.59
